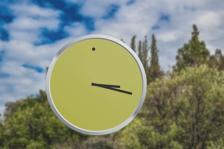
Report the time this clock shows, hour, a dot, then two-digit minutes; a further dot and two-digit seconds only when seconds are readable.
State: 3.18
